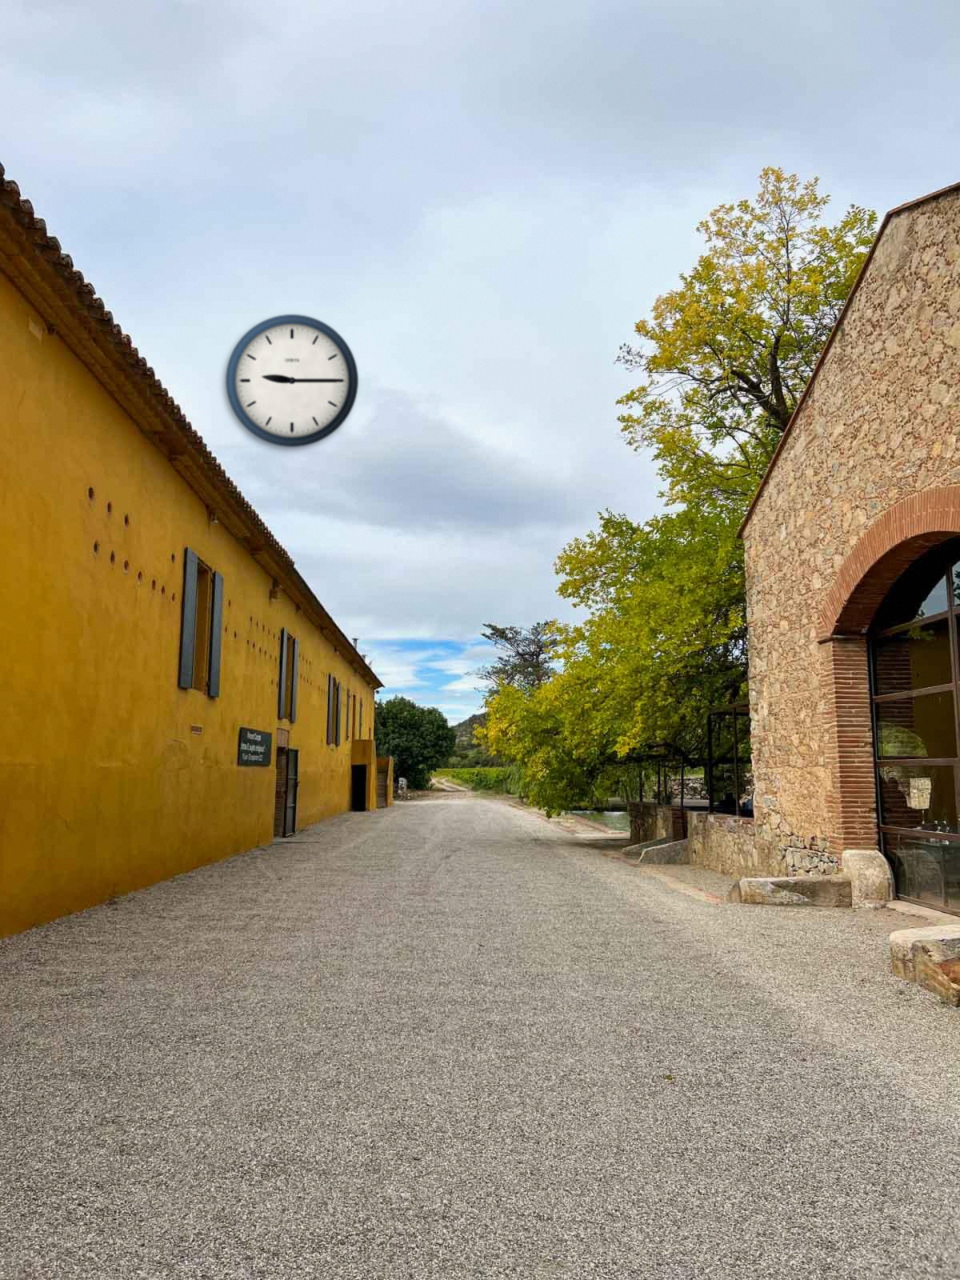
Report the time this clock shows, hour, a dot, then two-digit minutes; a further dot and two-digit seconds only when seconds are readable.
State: 9.15
